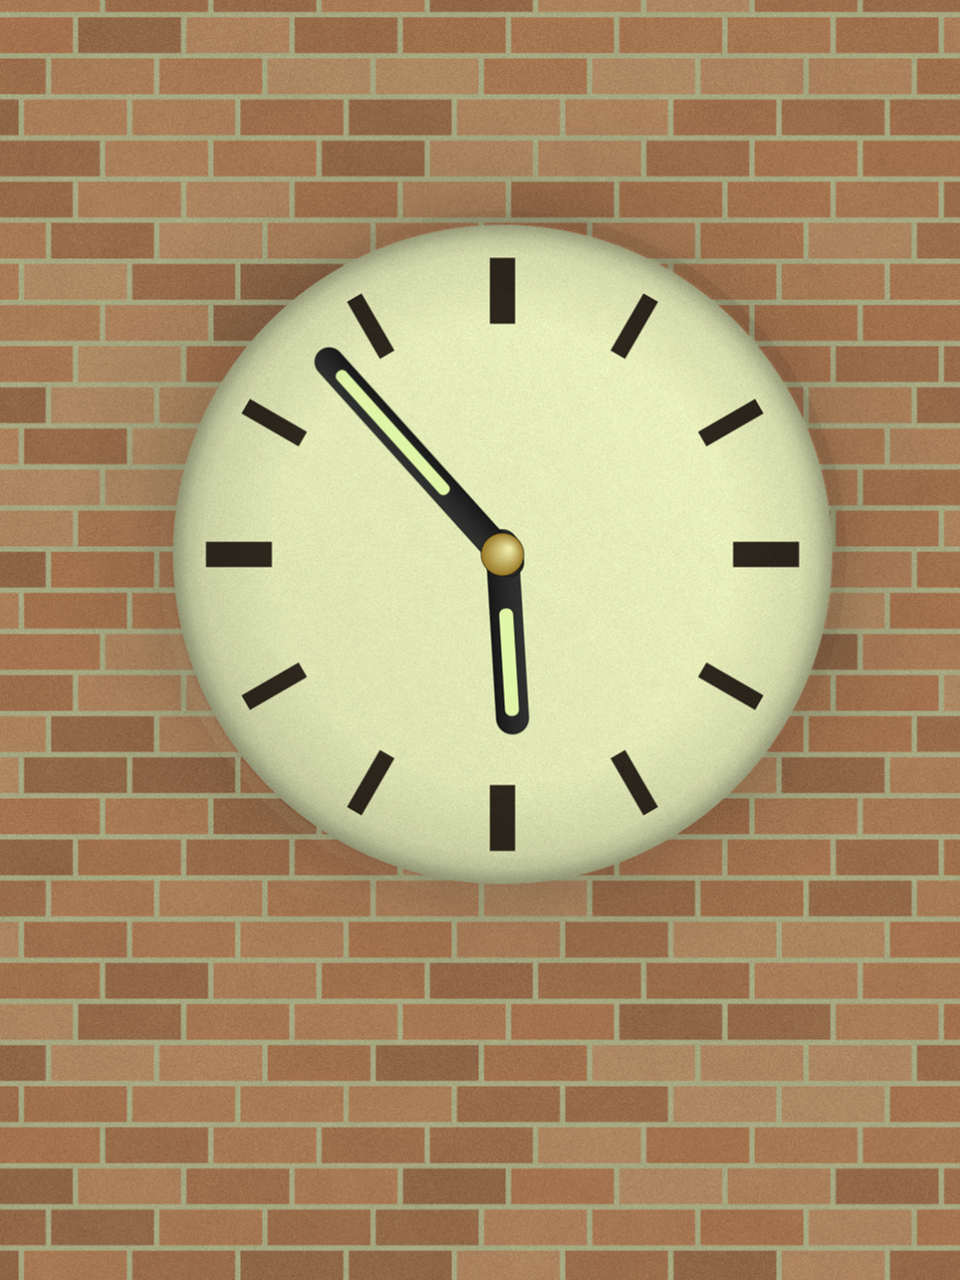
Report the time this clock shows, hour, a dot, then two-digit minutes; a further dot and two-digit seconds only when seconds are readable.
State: 5.53
